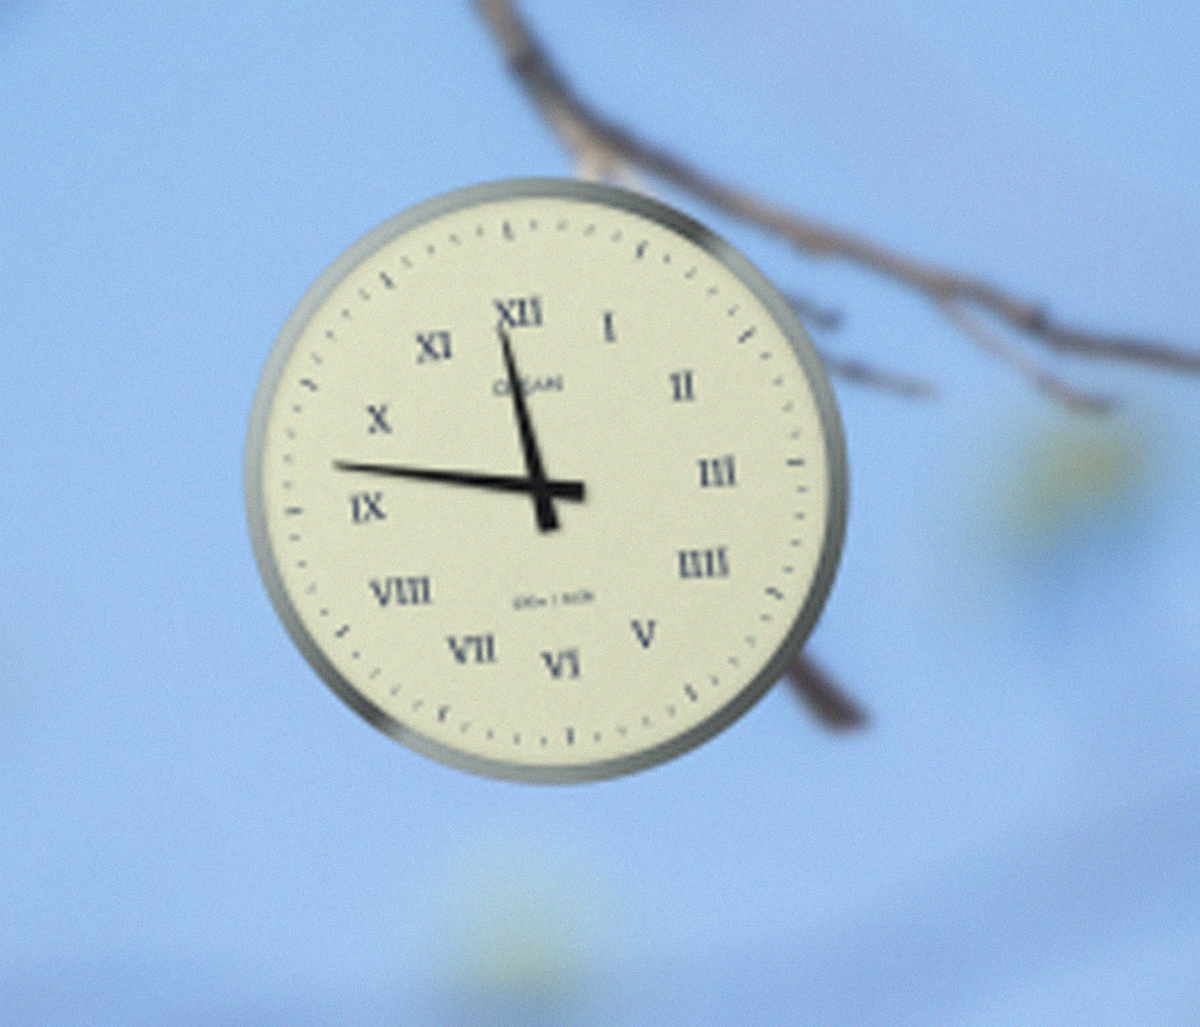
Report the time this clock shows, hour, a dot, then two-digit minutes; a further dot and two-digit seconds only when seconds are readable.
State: 11.47
